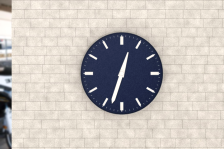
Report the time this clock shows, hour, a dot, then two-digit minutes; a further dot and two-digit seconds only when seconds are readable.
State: 12.33
